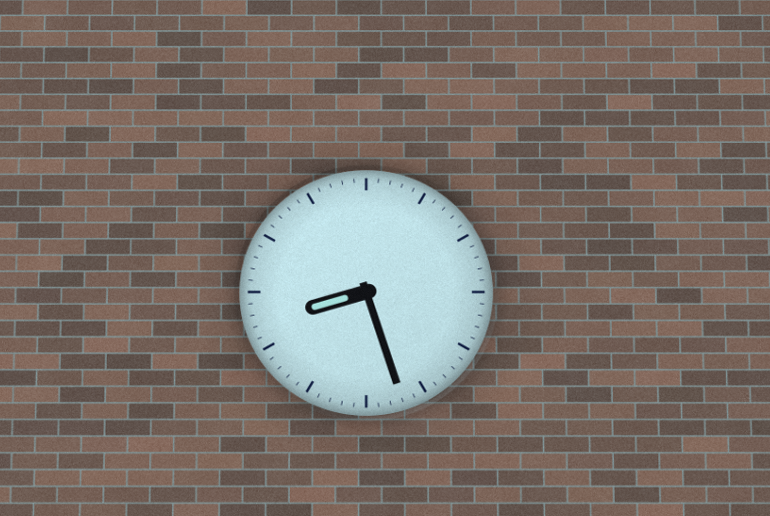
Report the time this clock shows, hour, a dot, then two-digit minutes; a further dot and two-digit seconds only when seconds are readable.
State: 8.27
